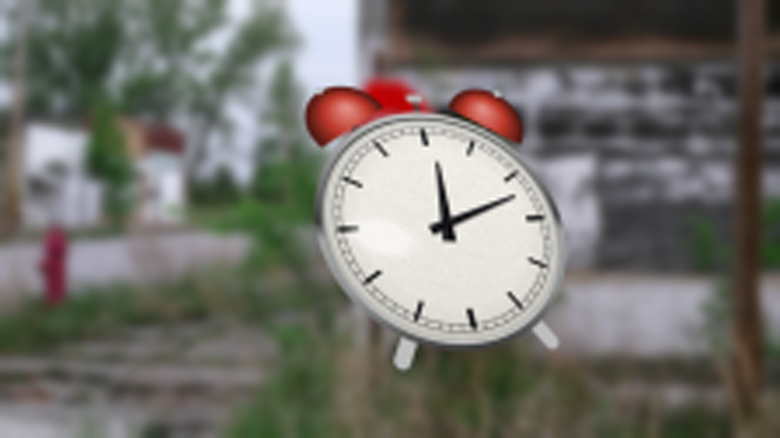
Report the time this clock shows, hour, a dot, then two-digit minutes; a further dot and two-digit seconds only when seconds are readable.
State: 12.12
